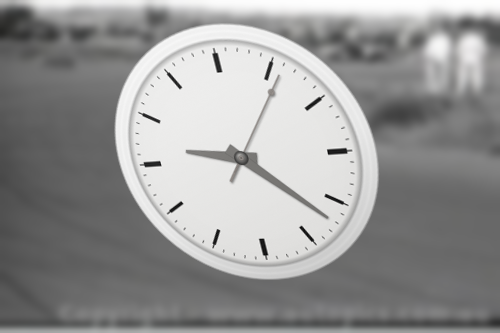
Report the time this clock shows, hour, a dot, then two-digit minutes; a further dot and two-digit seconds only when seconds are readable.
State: 9.22.06
